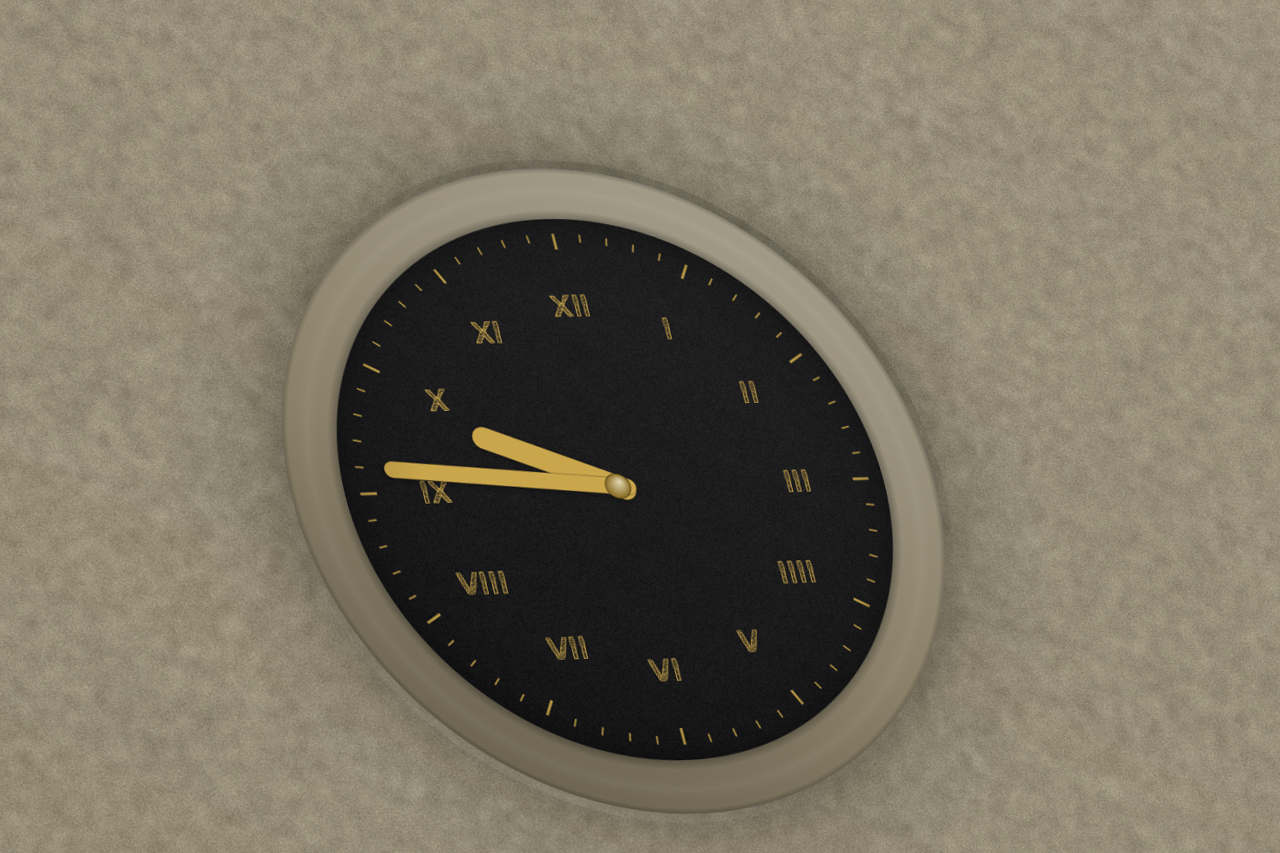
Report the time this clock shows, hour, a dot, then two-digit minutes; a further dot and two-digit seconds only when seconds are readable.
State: 9.46
